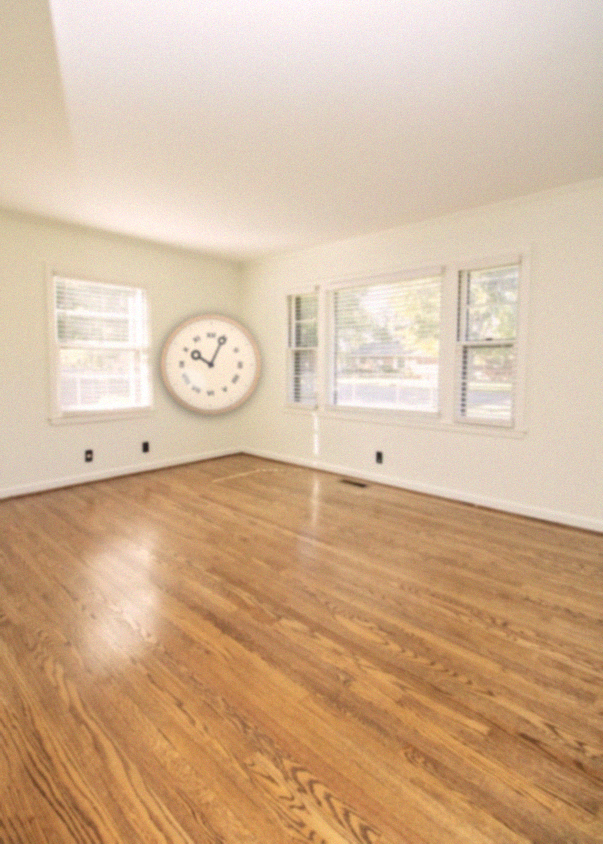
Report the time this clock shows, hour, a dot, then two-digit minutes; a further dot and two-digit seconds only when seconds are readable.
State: 10.04
